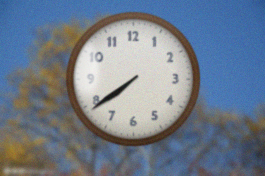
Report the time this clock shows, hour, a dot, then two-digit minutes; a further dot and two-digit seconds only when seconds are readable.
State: 7.39
